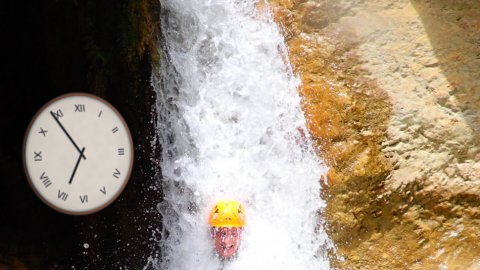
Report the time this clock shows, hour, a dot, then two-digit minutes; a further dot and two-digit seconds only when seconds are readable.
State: 6.54
